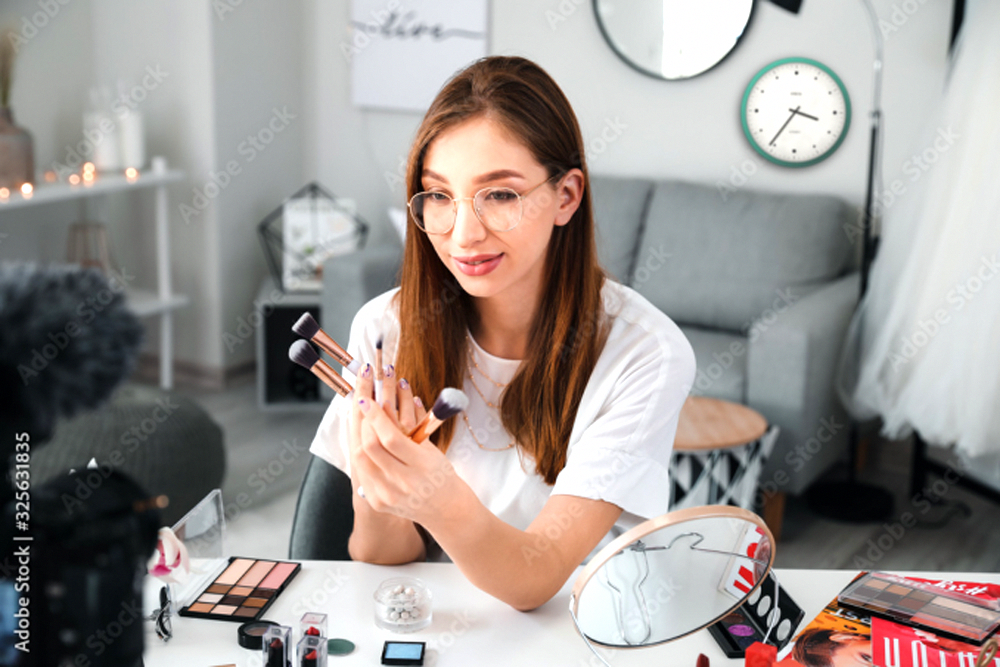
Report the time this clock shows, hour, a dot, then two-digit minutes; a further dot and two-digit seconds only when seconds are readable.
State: 3.36
